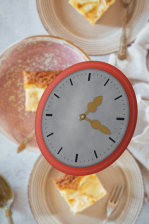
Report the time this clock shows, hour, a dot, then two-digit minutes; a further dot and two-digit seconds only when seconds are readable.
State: 1.19
